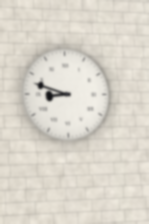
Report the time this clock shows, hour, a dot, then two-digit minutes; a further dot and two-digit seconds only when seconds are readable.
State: 8.48
